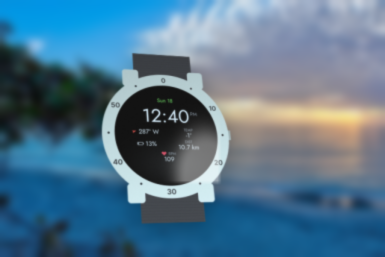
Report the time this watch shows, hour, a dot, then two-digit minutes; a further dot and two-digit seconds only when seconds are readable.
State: 12.40
